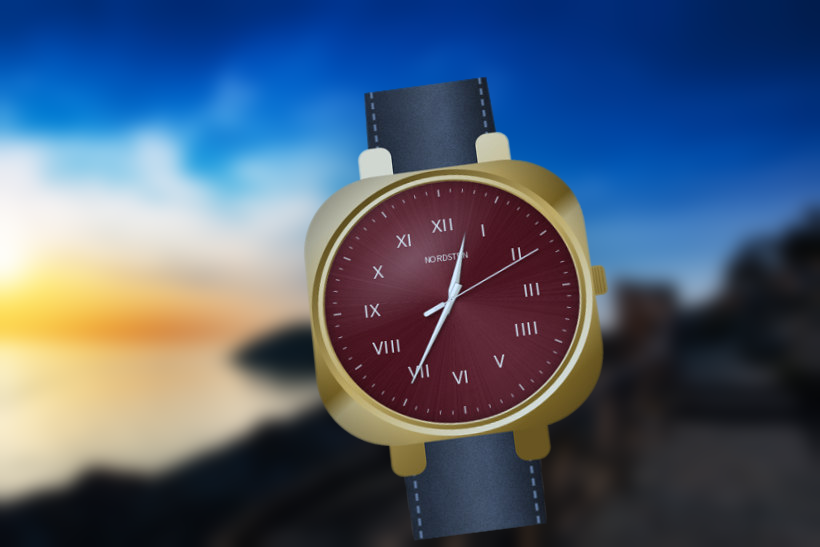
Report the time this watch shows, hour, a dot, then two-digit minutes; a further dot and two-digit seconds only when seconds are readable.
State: 12.35.11
